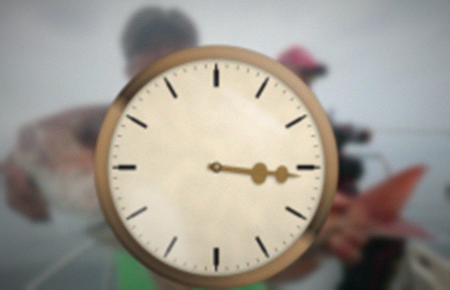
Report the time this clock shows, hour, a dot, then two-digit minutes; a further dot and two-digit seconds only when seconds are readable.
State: 3.16
